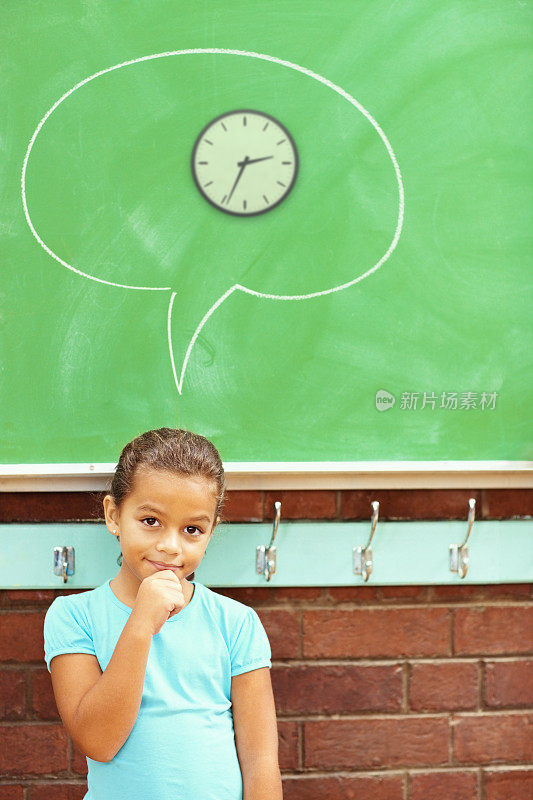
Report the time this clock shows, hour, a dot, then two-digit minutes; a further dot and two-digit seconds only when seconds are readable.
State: 2.34
